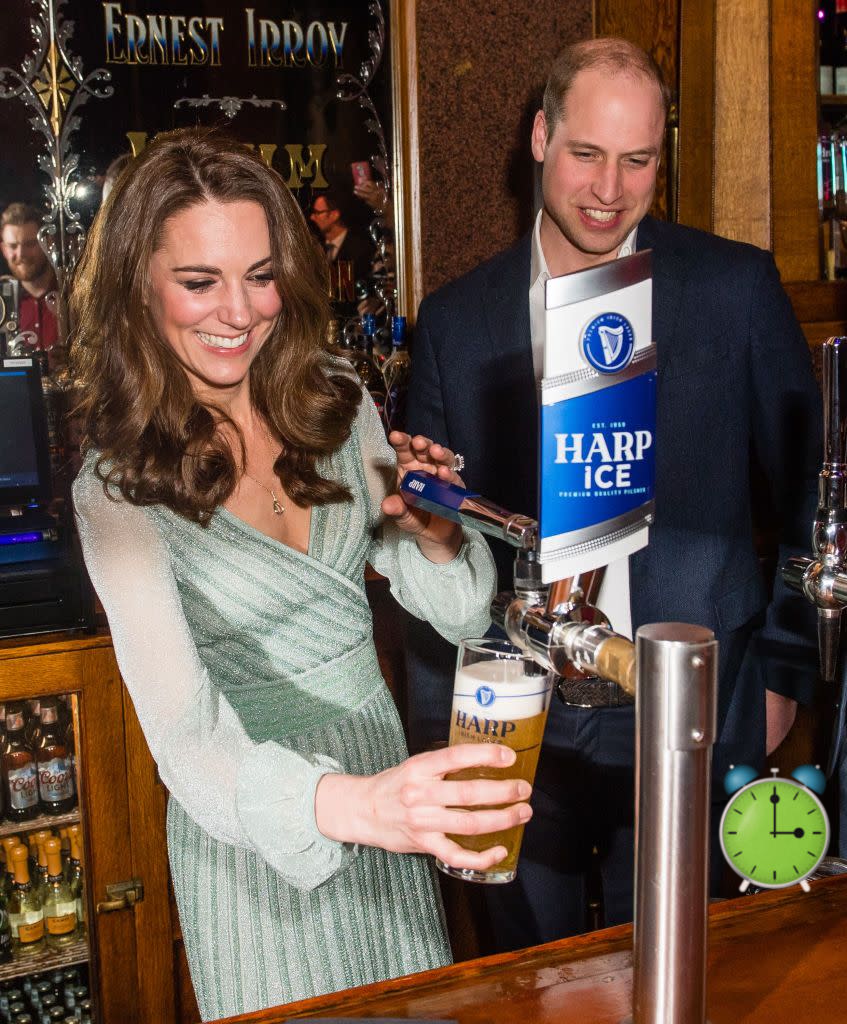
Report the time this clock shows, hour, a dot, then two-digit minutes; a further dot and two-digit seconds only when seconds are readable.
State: 3.00
